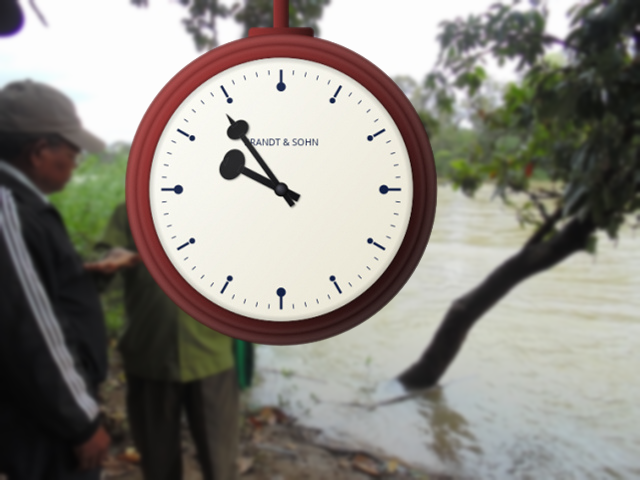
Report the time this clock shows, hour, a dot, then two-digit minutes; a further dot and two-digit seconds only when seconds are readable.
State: 9.54
